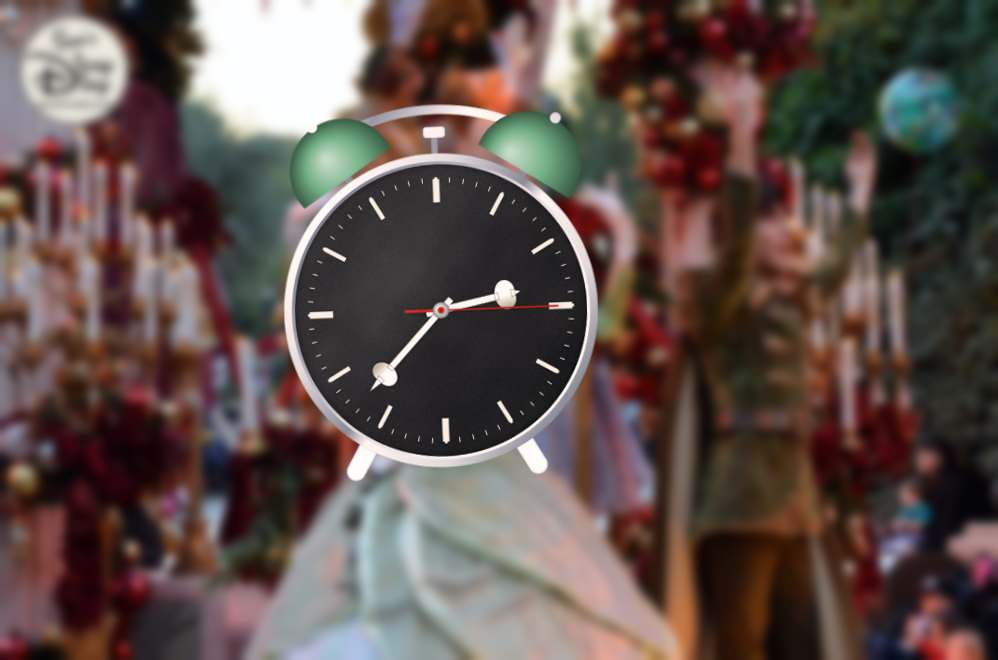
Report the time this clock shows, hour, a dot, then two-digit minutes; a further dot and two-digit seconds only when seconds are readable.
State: 2.37.15
